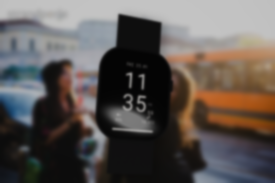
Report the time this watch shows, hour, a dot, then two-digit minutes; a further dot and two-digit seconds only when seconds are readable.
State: 11.35
